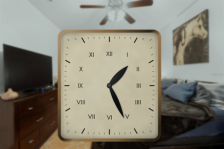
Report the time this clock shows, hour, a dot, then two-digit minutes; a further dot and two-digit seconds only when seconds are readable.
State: 1.26
